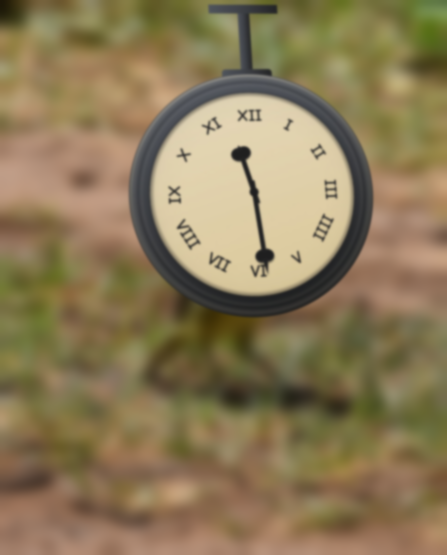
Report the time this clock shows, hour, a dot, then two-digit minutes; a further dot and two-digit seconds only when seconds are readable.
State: 11.29
